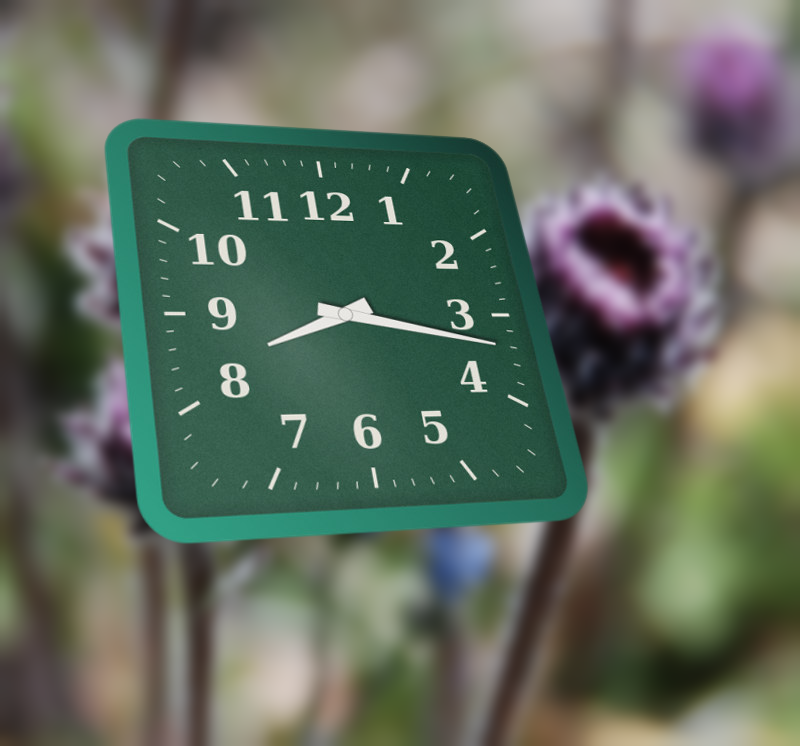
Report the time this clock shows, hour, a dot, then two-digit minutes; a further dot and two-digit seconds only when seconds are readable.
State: 8.17
